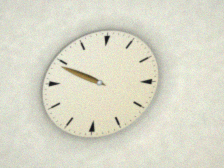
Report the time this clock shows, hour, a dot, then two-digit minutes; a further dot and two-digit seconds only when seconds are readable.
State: 9.49
